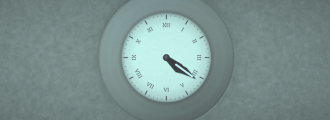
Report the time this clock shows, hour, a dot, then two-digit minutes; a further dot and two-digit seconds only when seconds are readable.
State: 4.21
